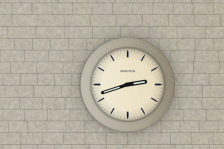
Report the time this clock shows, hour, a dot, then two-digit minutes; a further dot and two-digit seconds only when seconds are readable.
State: 2.42
